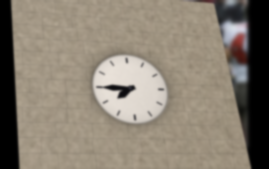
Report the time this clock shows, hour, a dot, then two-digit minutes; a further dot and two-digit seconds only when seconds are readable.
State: 7.45
